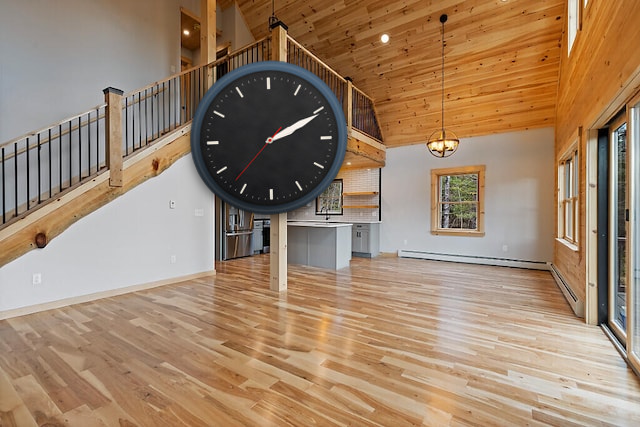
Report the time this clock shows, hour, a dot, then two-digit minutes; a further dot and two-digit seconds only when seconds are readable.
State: 2.10.37
